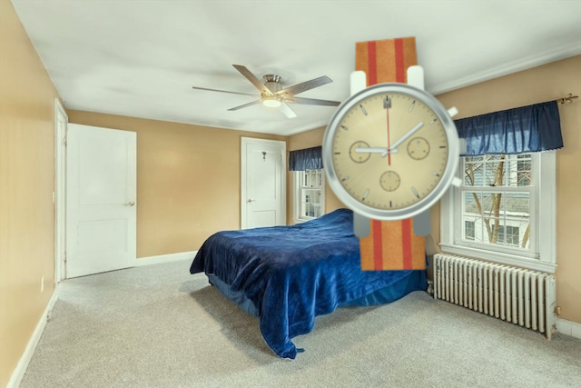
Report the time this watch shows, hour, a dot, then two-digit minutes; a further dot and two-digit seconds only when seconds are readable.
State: 9.09
